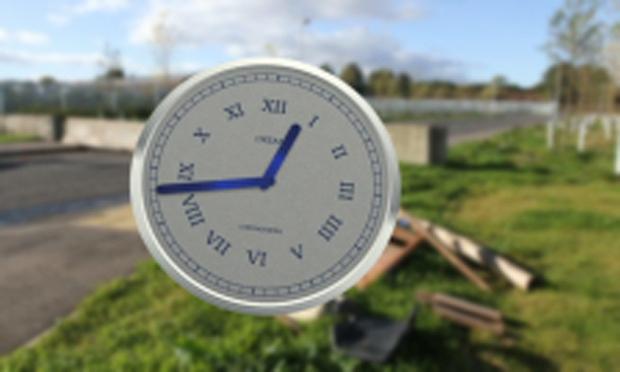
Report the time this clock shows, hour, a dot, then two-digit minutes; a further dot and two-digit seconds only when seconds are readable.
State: 12.43
